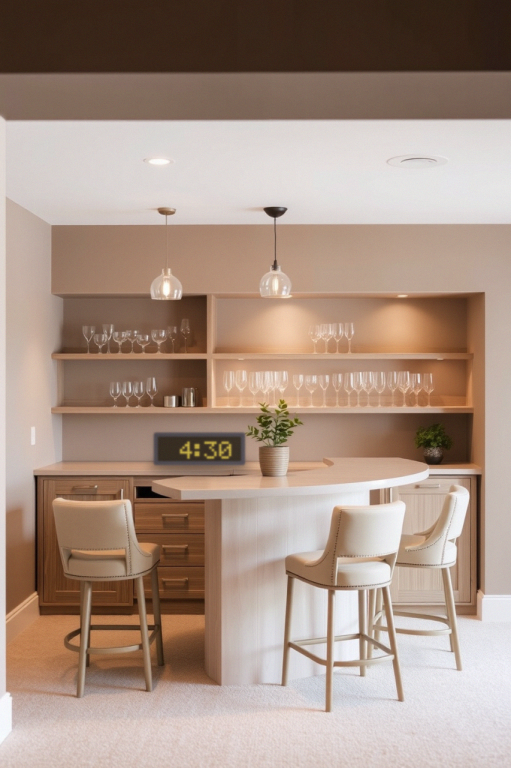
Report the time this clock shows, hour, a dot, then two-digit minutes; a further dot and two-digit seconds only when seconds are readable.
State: 4.30
